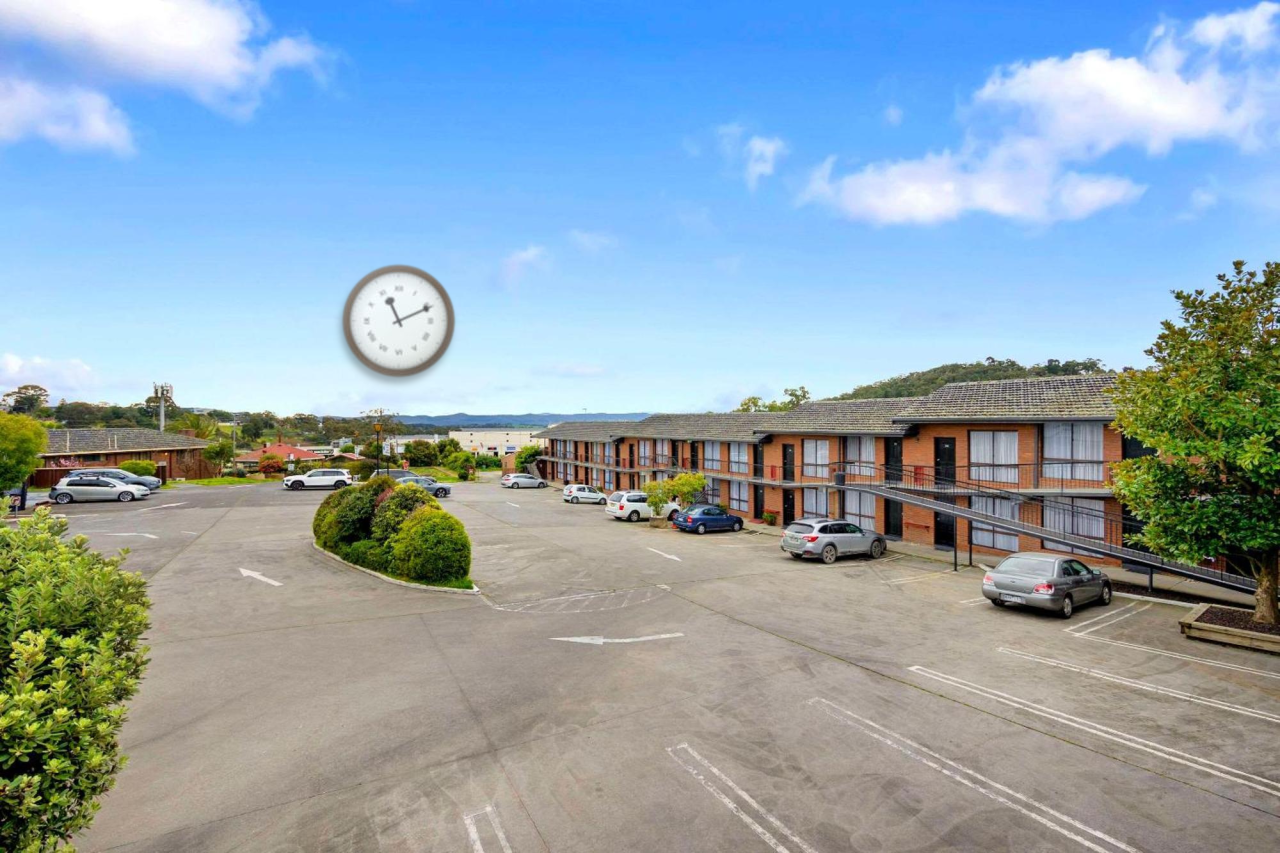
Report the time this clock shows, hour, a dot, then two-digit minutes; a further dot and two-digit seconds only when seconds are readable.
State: 11.11
